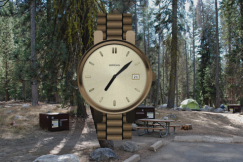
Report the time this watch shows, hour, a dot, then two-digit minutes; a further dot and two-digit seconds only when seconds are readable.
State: 7.08
